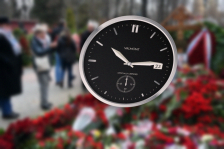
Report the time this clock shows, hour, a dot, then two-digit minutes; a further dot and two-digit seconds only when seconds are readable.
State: 10.14
